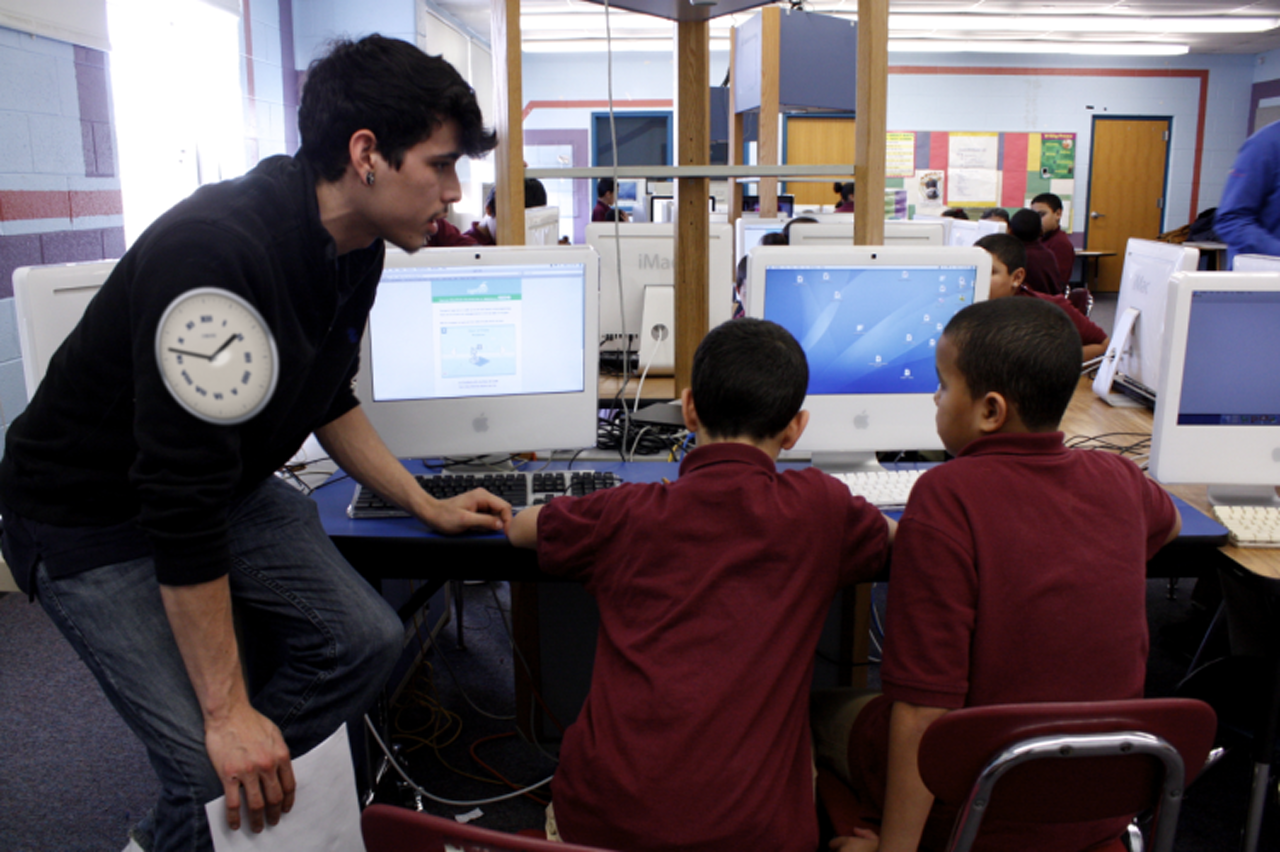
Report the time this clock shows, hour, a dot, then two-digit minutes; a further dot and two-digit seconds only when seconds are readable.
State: 1.47
